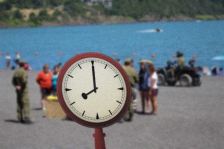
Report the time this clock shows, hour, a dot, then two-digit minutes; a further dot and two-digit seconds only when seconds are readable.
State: 8.00
